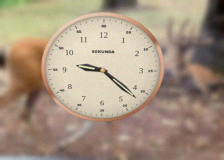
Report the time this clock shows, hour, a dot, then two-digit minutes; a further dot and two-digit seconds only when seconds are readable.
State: 9.22
